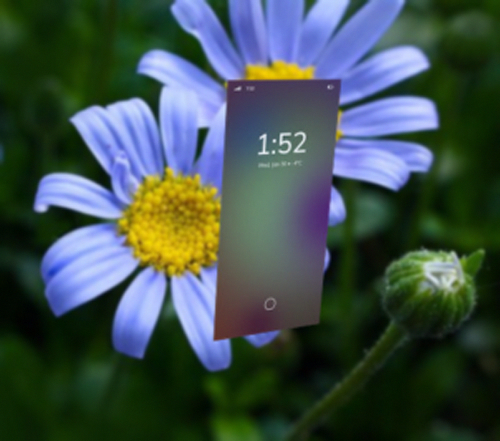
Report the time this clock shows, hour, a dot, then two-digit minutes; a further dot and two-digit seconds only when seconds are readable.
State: 1.52
